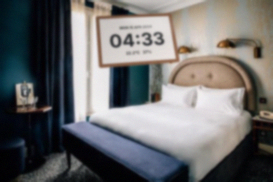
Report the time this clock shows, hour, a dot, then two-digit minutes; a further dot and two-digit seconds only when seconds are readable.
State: 4.33
